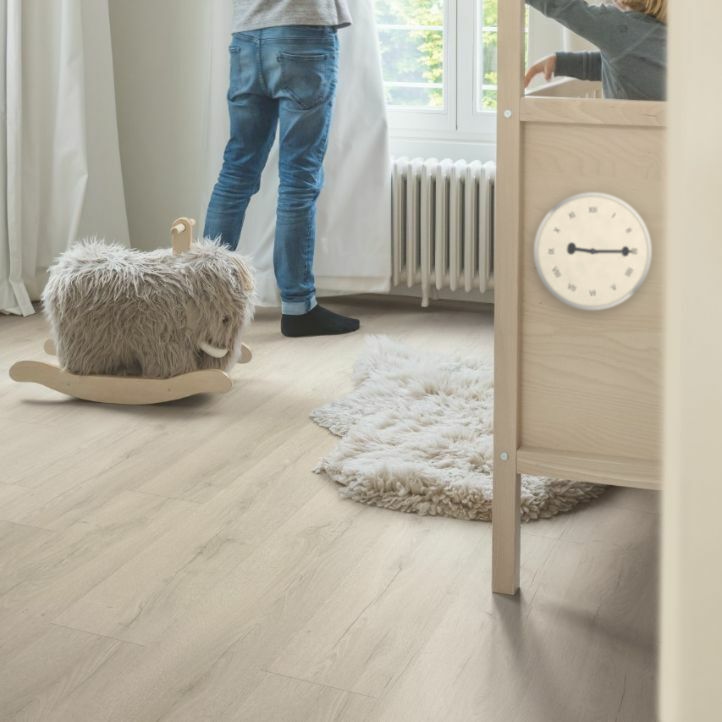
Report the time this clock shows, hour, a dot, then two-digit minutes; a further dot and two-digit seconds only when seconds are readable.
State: 9.15
